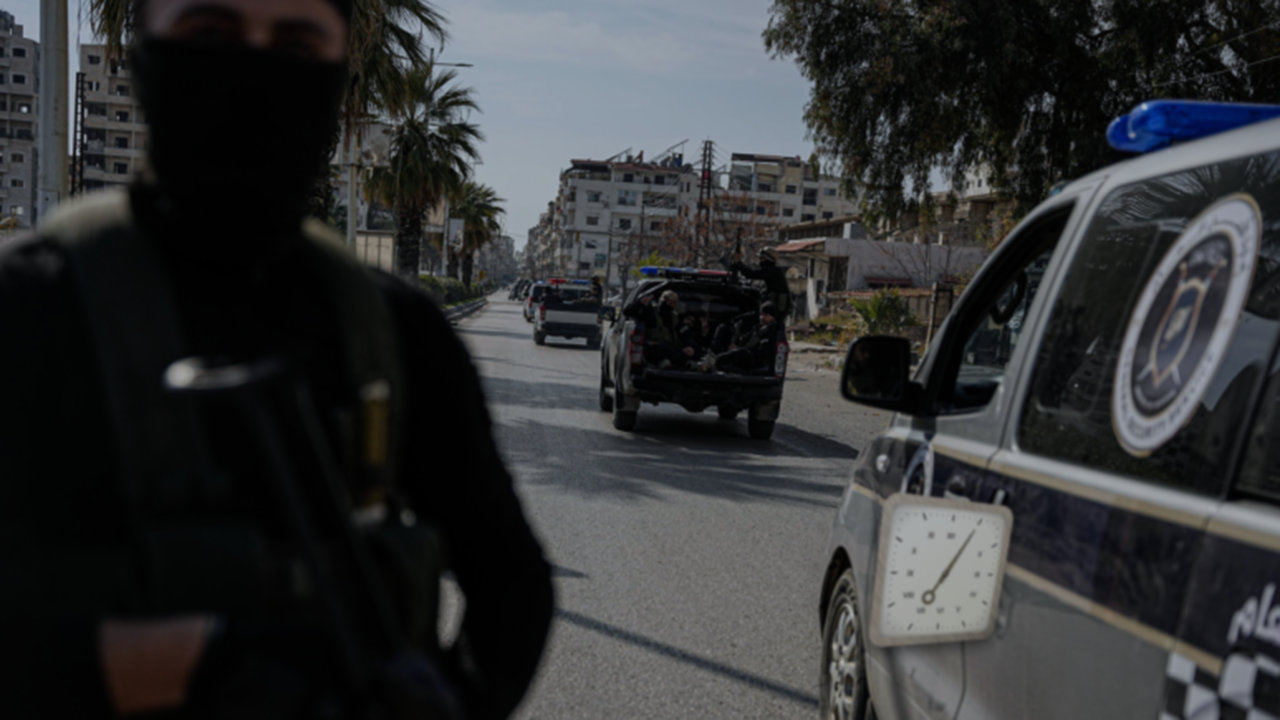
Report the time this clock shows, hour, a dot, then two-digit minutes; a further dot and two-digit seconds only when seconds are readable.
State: 7.05
